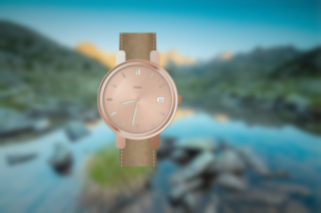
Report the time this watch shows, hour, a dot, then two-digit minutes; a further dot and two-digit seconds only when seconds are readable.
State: 8.32
